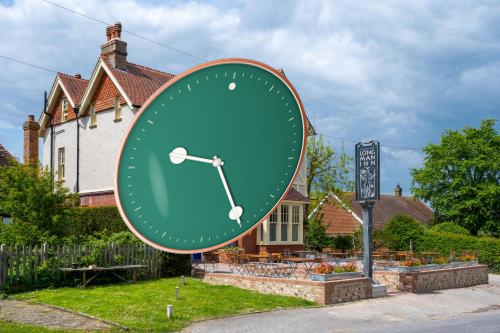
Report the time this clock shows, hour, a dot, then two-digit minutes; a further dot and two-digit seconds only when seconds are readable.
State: 9.25
